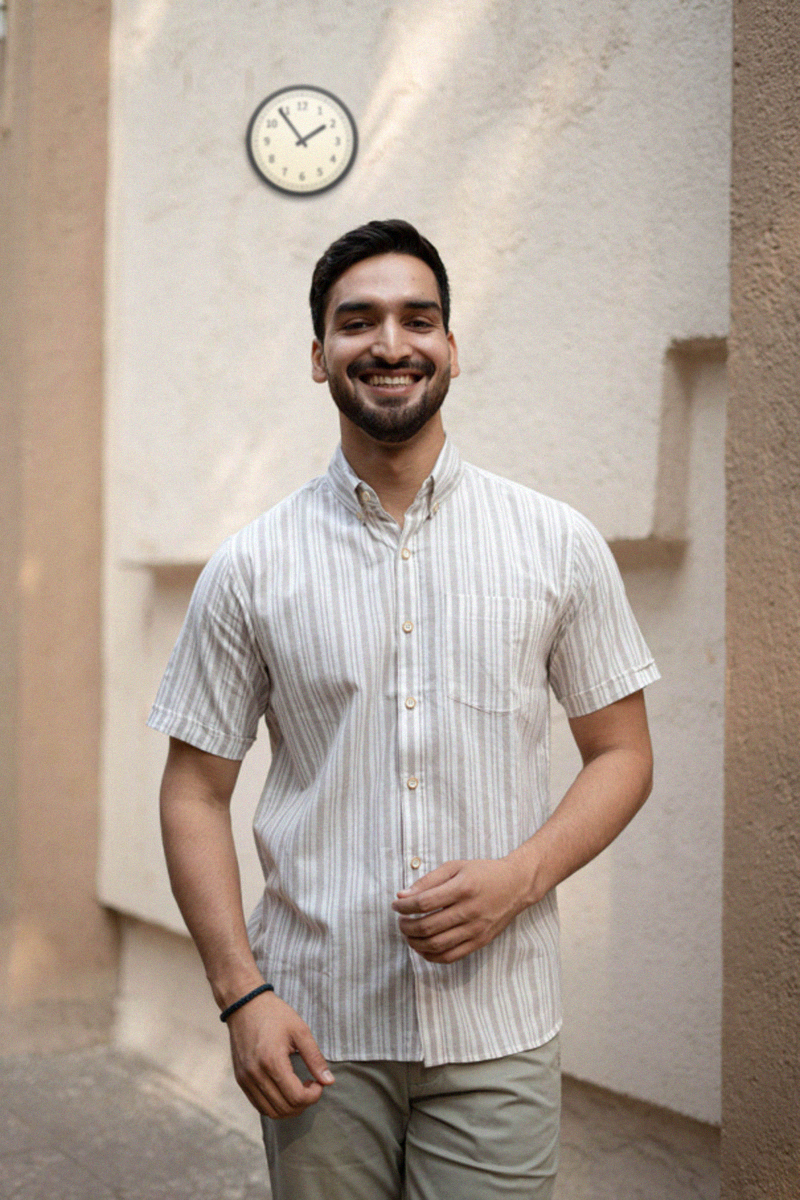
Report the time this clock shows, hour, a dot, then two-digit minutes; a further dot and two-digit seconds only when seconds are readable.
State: 1.54
